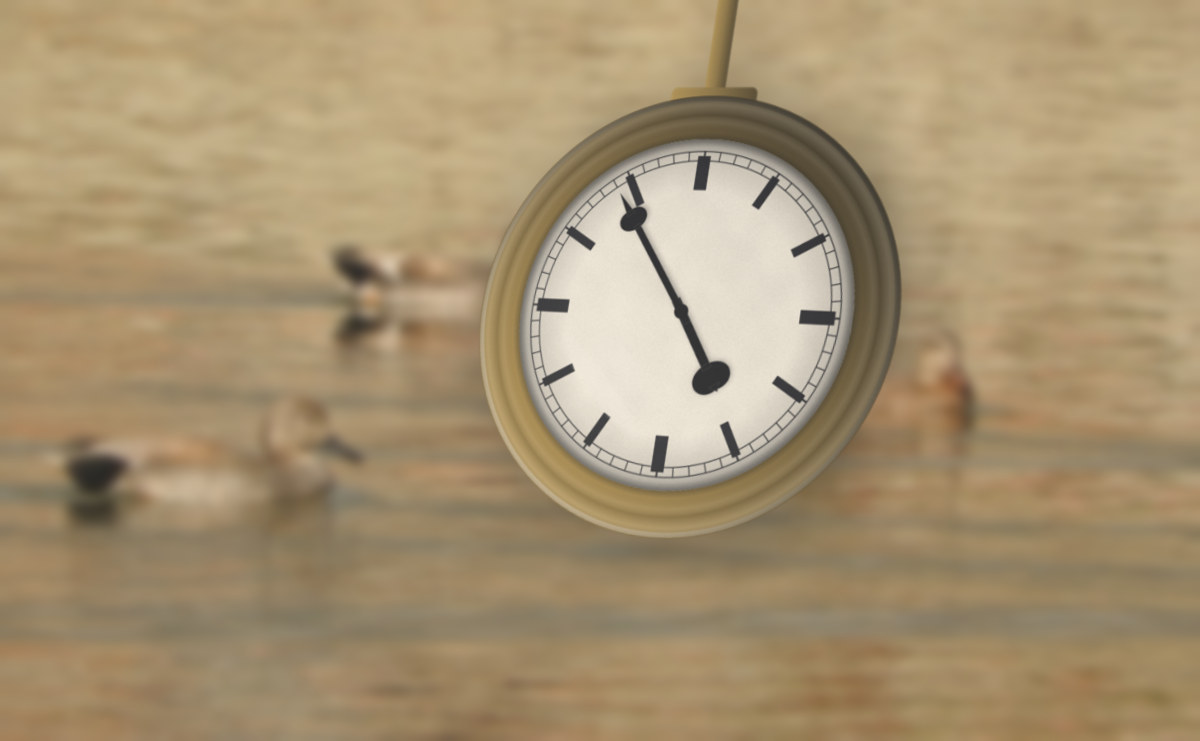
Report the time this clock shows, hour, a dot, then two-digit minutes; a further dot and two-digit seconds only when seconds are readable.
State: 4.54
